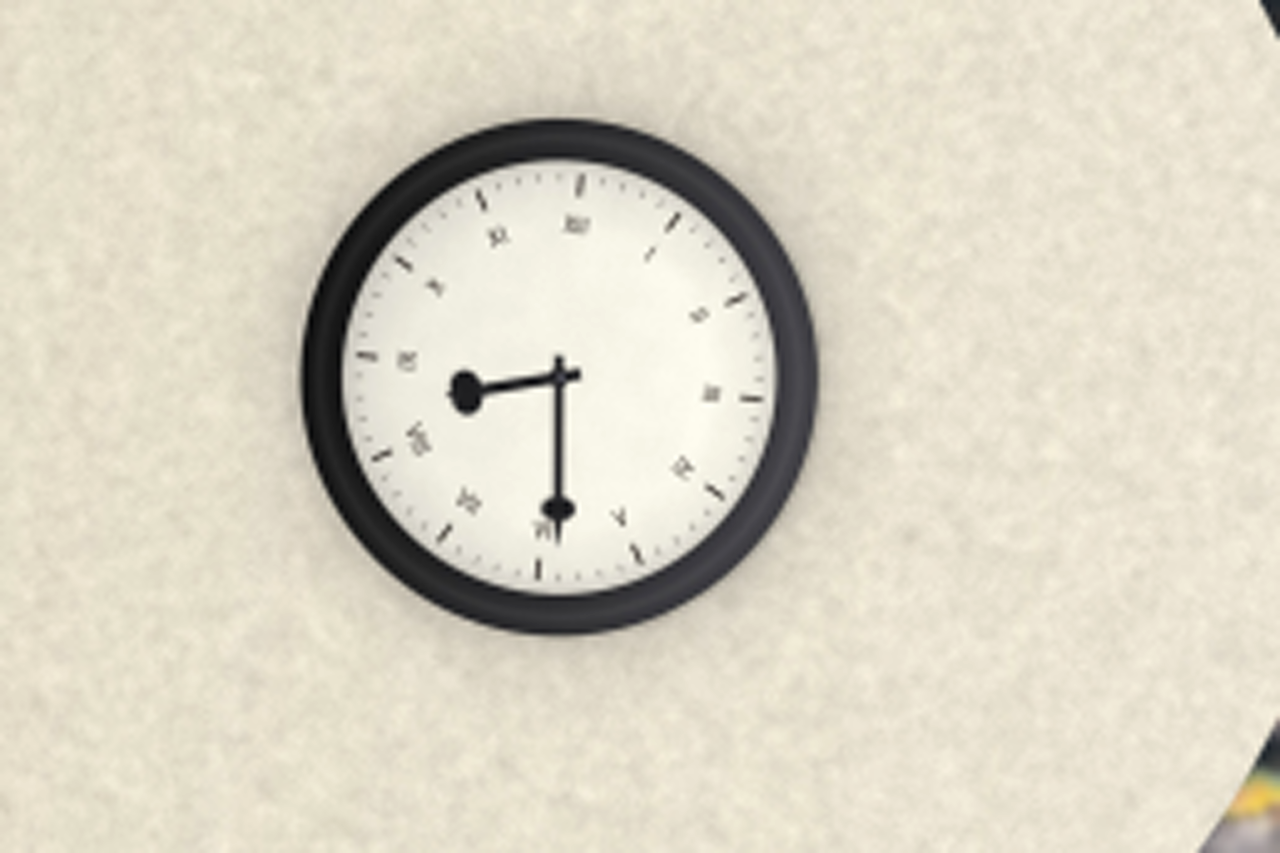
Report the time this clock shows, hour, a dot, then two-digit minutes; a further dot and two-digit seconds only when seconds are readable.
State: 8.29
